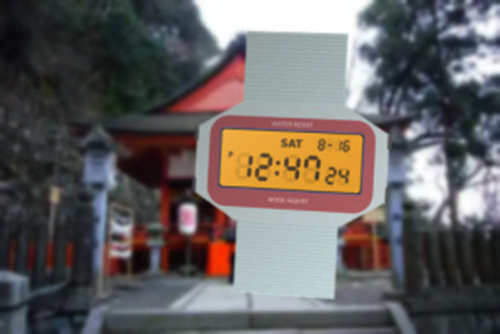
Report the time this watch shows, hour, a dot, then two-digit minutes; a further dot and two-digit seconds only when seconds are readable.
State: 12.47.24
